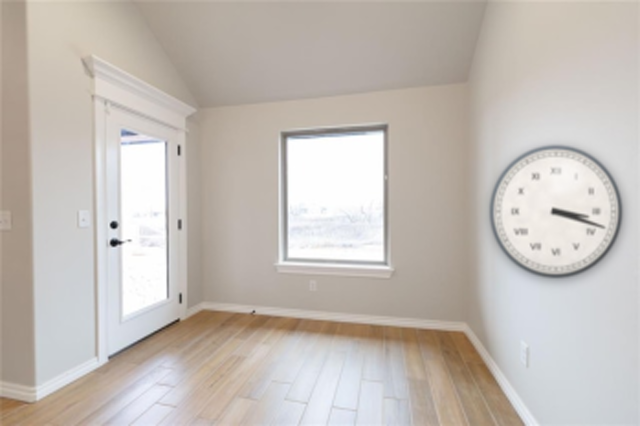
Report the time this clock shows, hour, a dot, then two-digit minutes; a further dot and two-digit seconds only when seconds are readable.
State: 3.18
